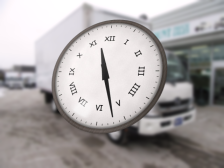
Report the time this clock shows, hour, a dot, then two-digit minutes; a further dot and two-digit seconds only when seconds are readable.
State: 11.27
